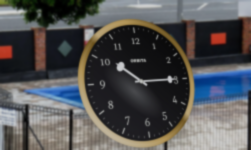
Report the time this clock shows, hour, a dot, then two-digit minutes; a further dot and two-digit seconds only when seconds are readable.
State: 10.15
